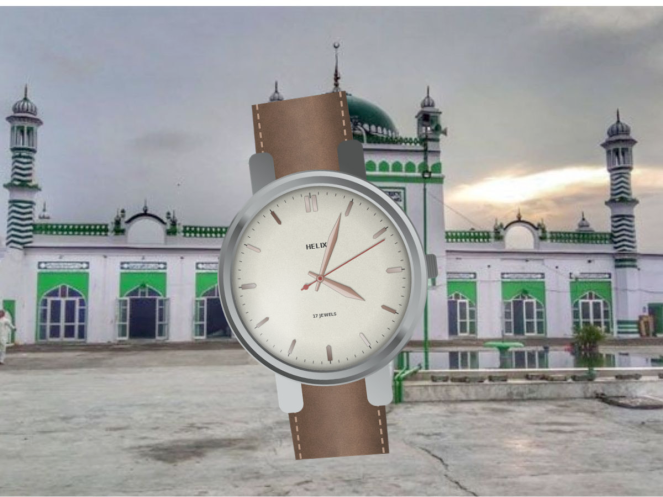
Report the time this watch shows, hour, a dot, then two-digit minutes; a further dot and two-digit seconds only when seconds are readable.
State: 4.04.11
